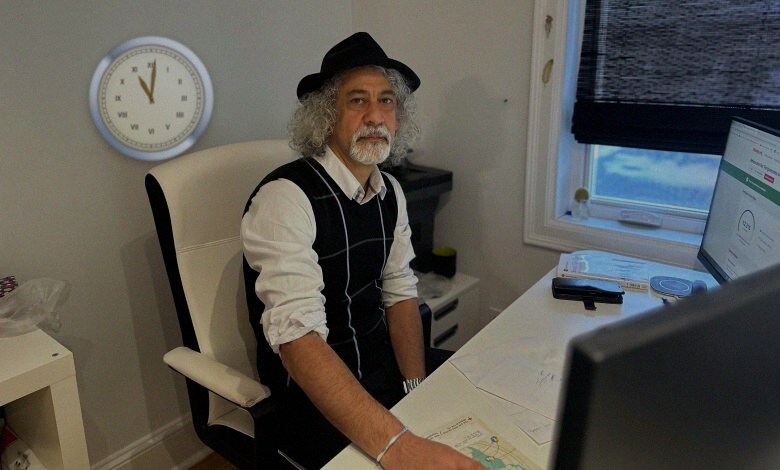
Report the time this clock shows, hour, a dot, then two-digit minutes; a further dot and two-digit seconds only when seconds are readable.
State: 11.01
